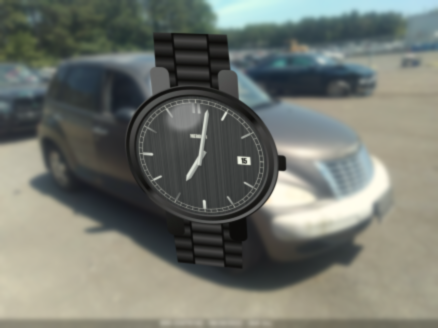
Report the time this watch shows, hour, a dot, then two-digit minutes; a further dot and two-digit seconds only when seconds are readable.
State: 7.02
